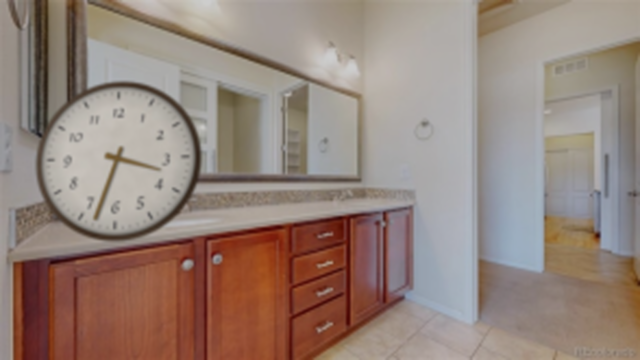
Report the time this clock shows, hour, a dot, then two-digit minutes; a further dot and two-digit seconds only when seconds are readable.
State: 3.33
